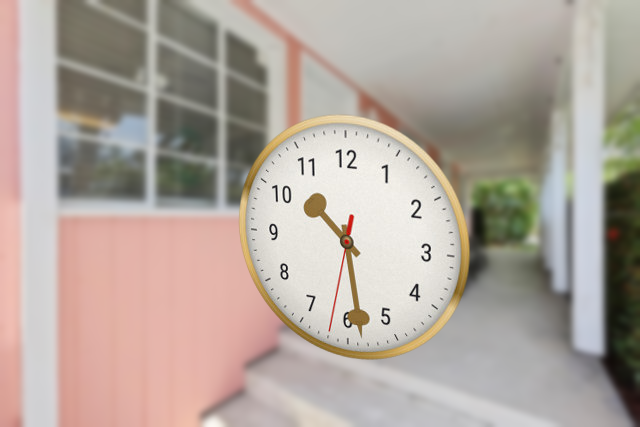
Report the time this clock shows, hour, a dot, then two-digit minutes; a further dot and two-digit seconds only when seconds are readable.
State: 10.28.32
